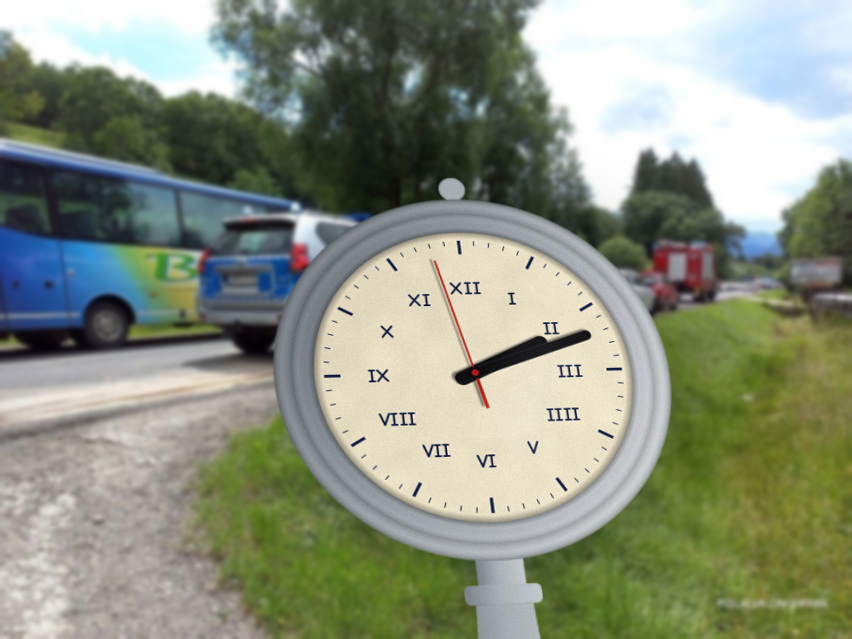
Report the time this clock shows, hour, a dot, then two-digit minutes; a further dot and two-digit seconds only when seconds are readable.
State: 2.11.58
